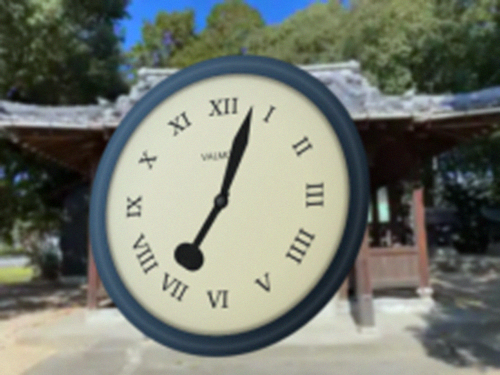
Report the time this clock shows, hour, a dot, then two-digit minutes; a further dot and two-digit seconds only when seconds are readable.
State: 7.03
